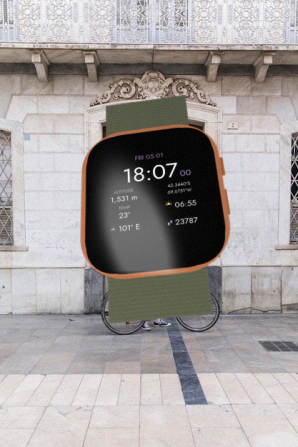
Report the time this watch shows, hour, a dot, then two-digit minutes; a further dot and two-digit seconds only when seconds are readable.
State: 18.07.00
